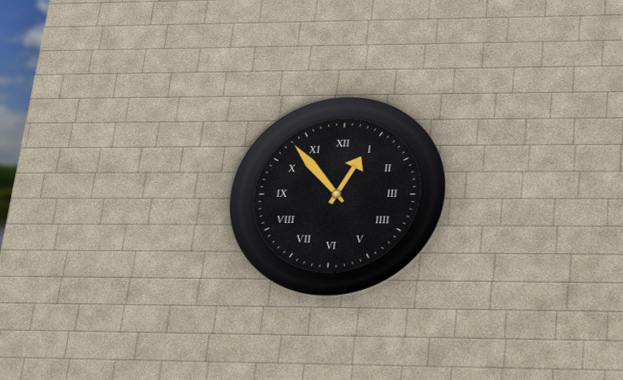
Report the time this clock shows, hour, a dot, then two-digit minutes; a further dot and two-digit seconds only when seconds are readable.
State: 12.53
